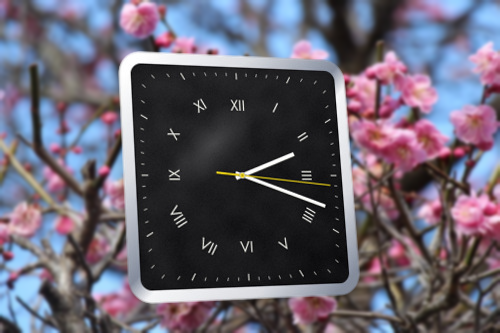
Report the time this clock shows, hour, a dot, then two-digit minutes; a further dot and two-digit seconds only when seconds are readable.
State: 2.18.16
